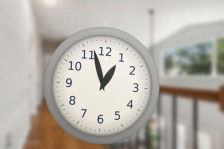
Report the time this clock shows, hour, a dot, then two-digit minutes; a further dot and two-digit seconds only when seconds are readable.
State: 12.57
